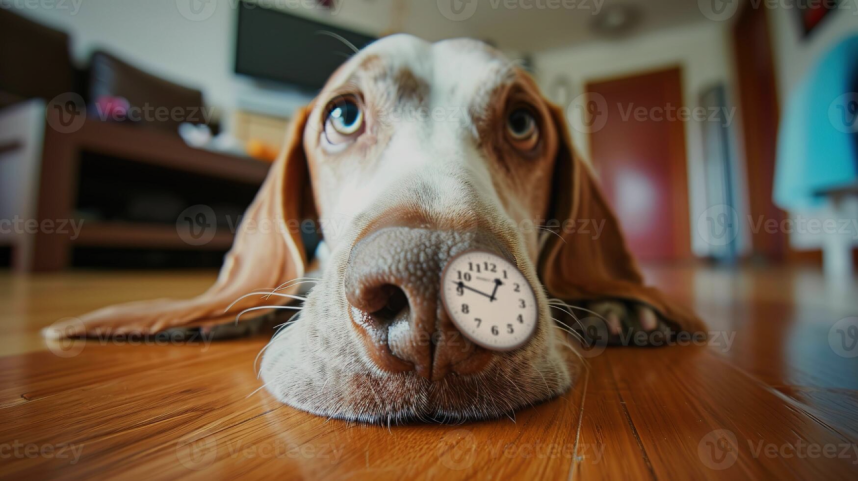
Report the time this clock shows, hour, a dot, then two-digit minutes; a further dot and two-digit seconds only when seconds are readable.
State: 12.47
